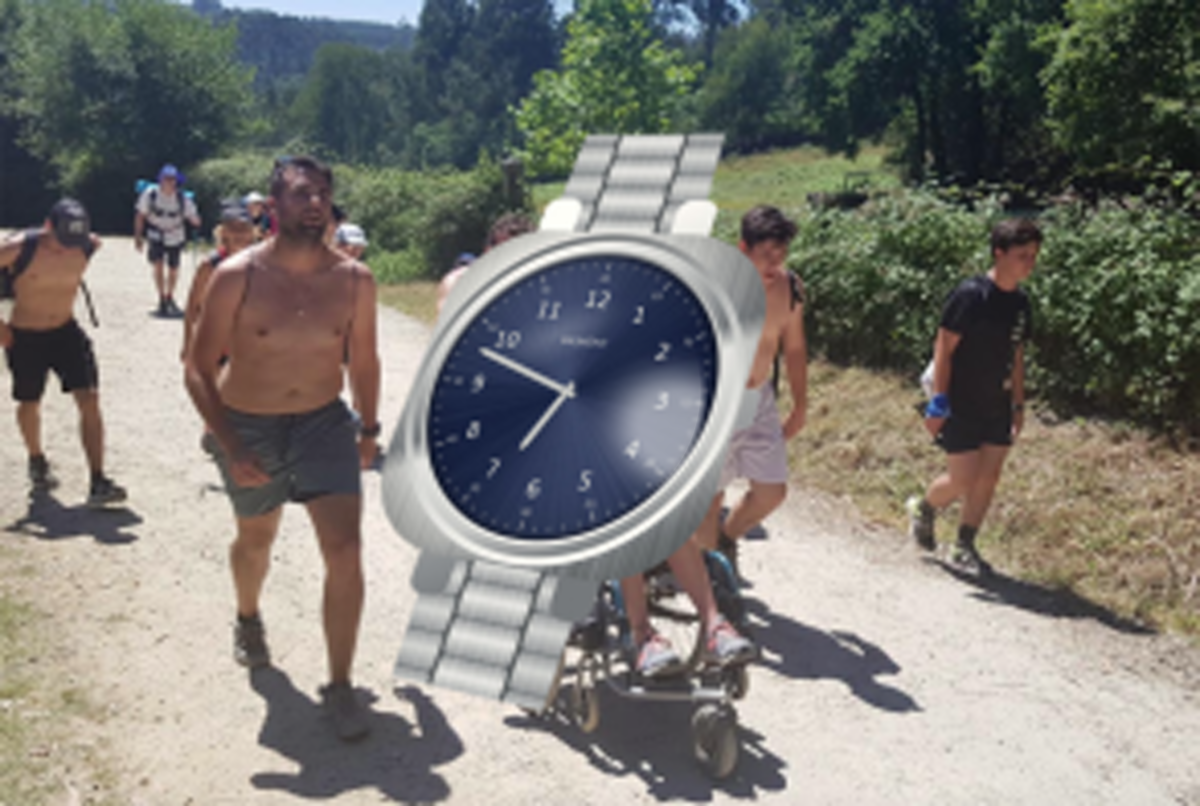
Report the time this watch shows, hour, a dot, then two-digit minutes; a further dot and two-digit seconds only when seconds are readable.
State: 6.48
